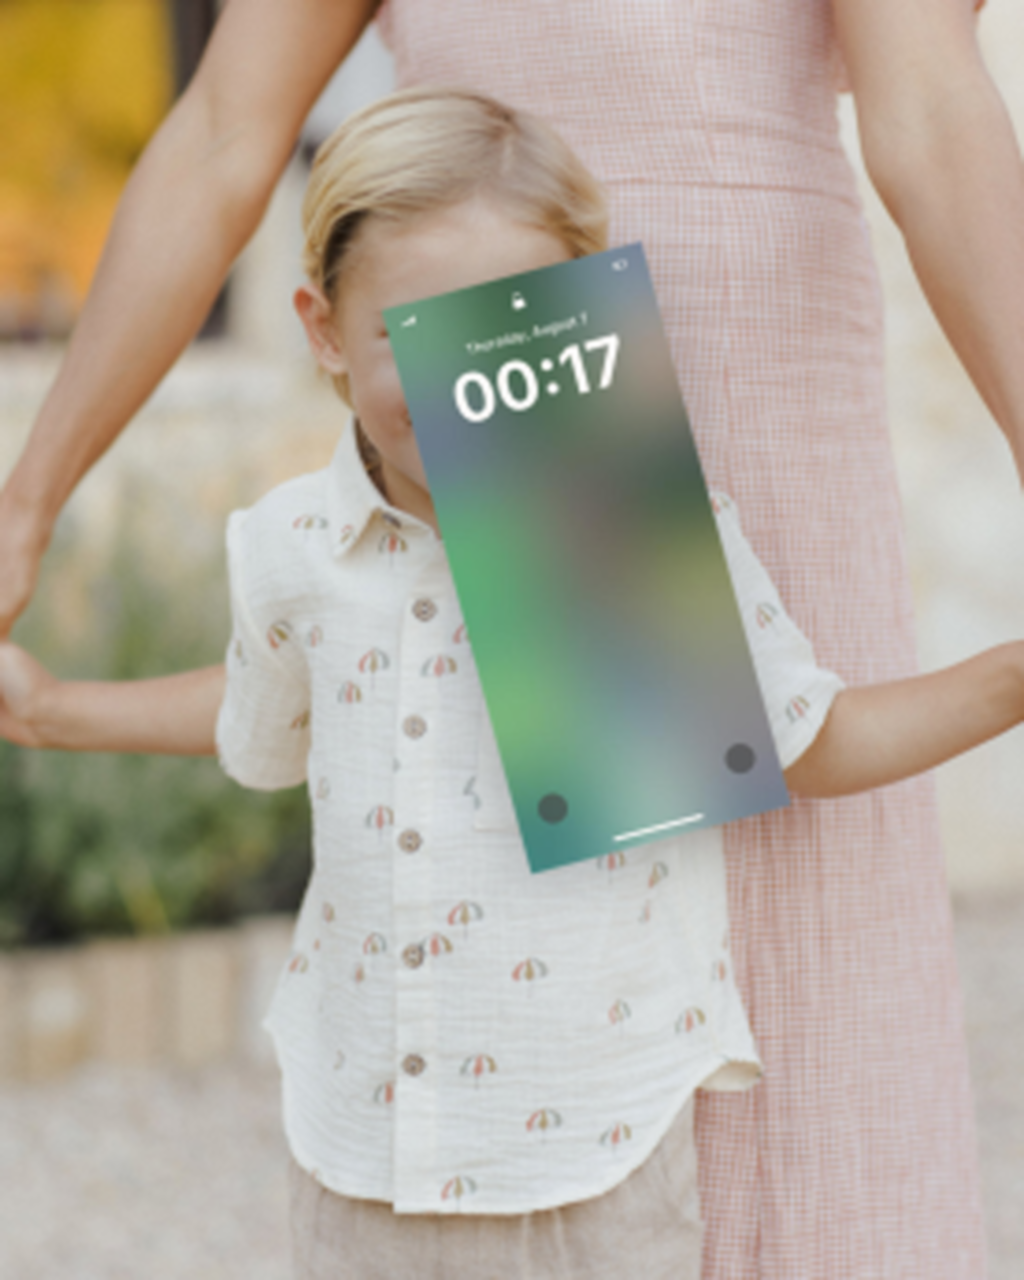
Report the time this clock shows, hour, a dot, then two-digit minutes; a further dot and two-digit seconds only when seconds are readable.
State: 0.17
